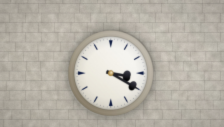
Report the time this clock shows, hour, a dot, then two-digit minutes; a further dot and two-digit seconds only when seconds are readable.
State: 3.20
